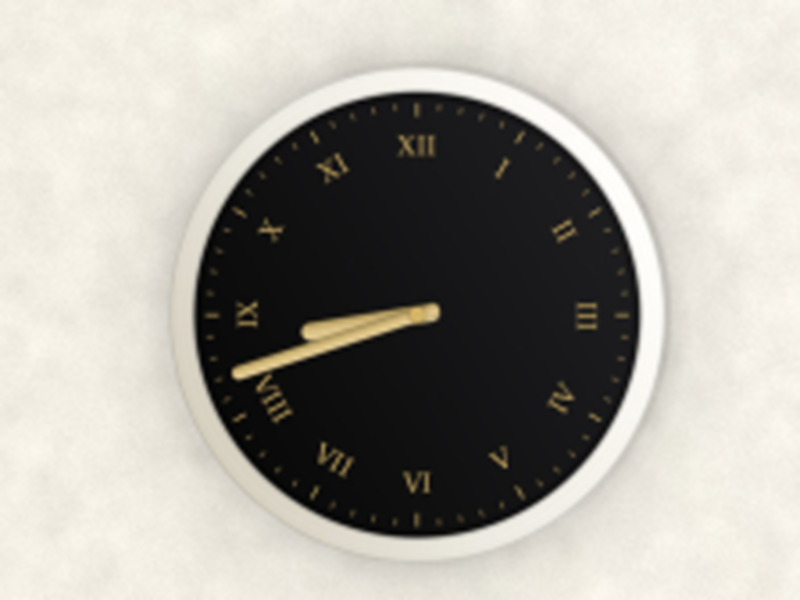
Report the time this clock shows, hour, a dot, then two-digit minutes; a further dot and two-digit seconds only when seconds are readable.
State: 8.42
